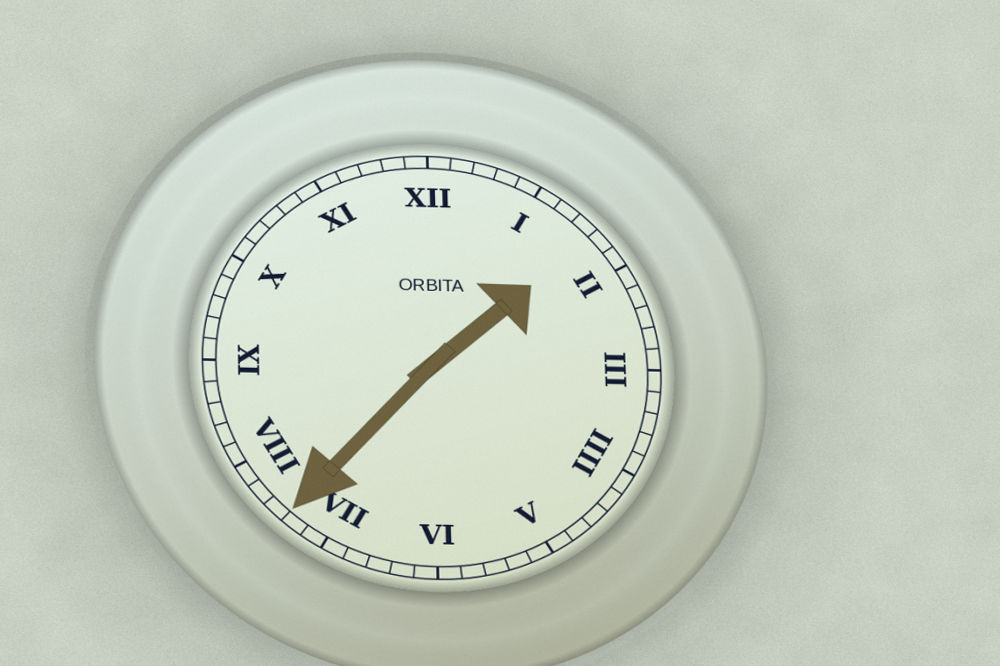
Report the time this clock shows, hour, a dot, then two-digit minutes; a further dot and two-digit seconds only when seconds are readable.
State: 1.37
